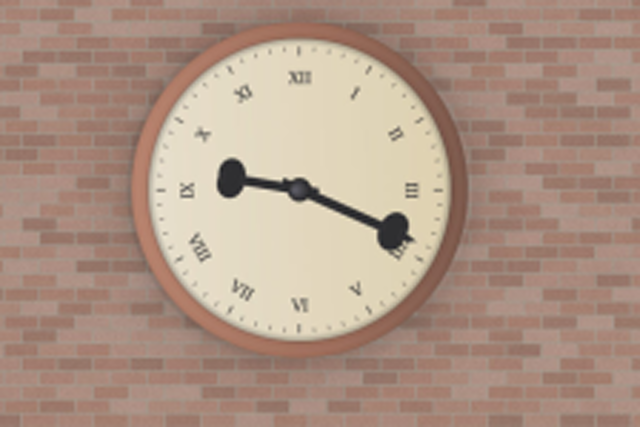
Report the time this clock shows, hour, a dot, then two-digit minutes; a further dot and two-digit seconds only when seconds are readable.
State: 9.19
